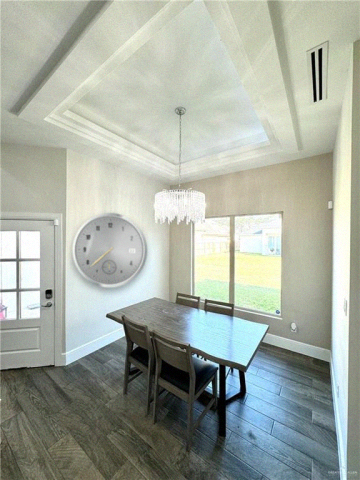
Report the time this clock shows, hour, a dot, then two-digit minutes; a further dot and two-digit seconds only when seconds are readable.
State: 7.38
